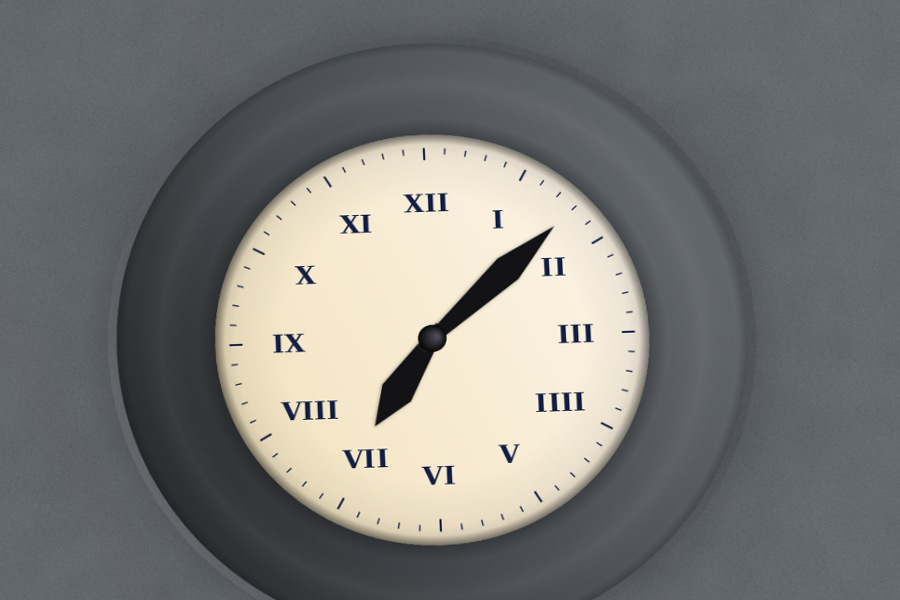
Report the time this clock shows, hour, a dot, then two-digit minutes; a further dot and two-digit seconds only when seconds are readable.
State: 7.08
